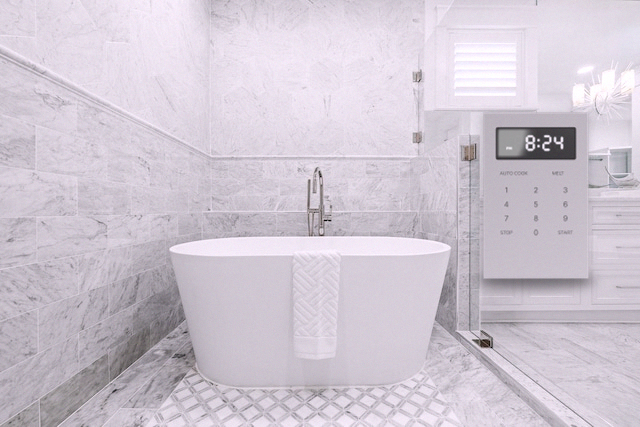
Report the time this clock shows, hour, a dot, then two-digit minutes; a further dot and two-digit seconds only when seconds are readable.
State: 8.24
